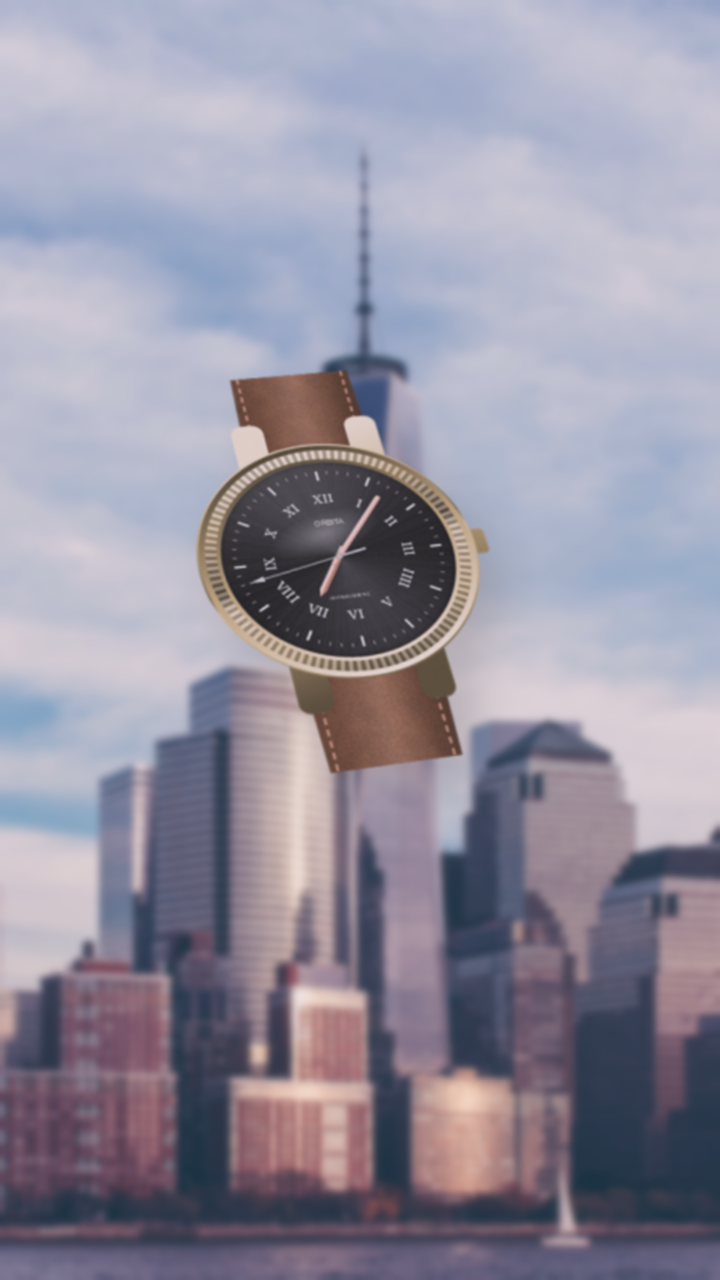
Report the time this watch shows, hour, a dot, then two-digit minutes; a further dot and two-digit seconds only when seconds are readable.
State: 7.06.43
